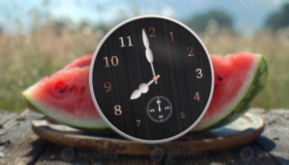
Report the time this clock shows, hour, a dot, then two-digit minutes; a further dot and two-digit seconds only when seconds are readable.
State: 7.59
